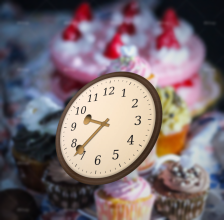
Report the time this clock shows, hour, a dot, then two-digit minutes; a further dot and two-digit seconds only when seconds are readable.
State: 9.37
